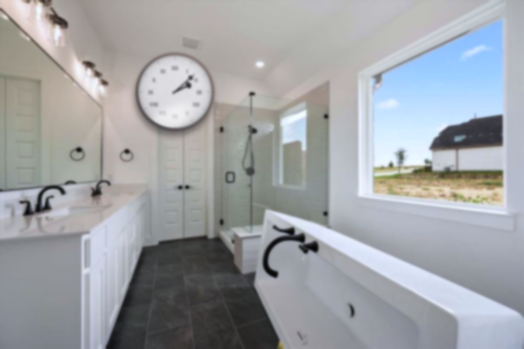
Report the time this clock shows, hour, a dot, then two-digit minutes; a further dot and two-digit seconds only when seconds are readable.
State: 2.08
